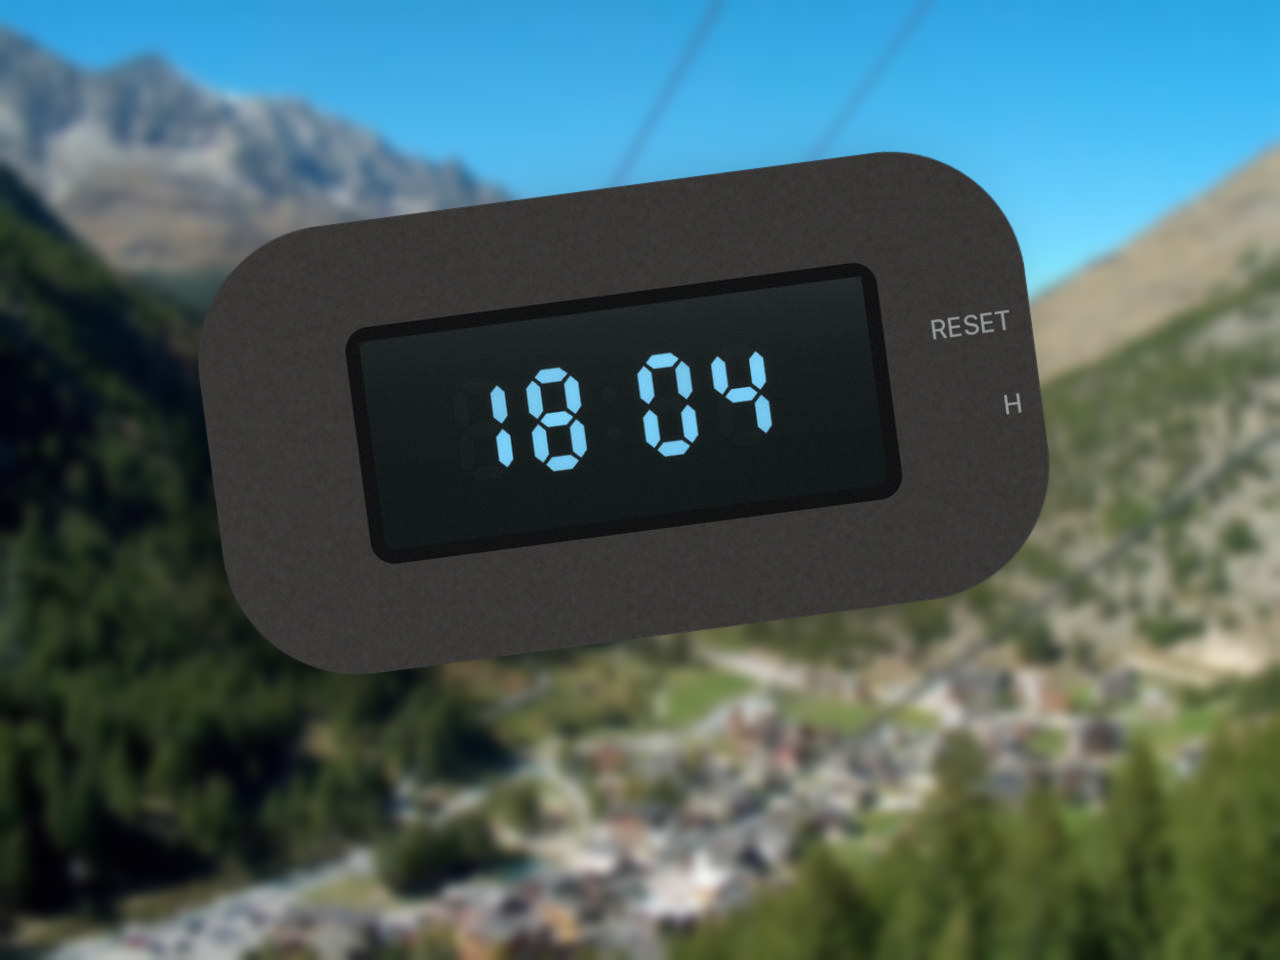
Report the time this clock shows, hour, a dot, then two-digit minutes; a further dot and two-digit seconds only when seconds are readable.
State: 18.04
